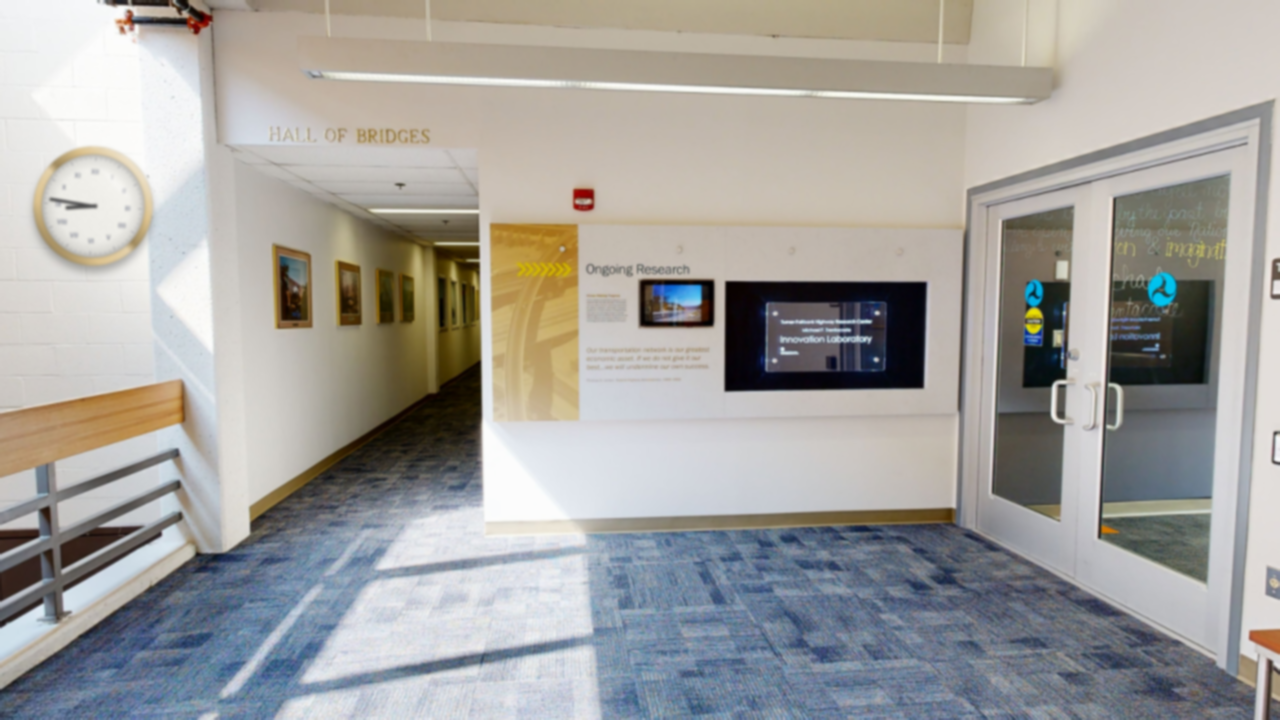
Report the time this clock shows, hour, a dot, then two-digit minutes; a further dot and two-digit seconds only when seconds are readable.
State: 8.46
